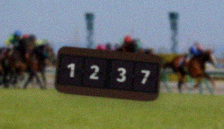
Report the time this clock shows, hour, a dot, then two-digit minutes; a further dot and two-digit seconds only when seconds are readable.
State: 12.37
